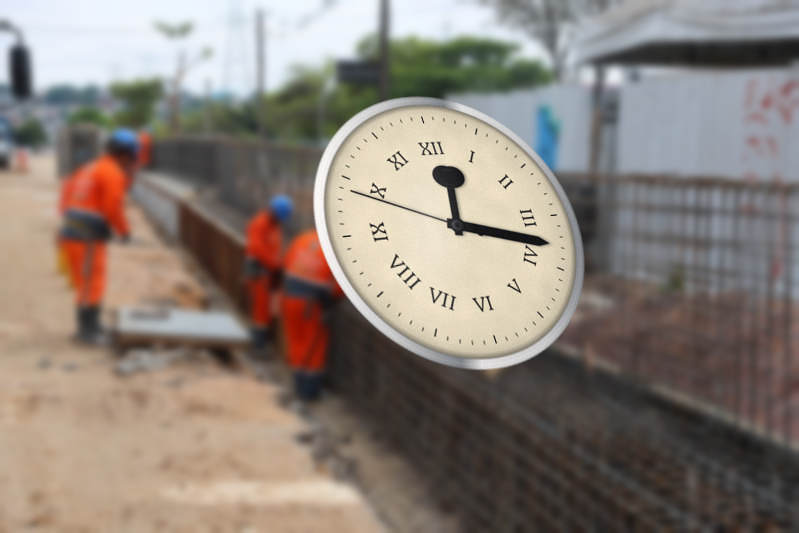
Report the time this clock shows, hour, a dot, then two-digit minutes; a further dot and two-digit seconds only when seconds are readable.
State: 12.17.49
